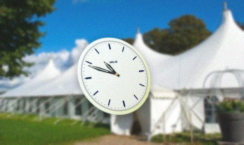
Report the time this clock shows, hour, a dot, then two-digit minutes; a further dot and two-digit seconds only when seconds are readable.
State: 10.49
